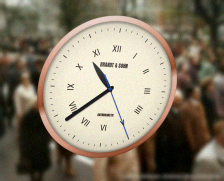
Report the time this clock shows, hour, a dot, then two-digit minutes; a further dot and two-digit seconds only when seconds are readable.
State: 10.38.25
